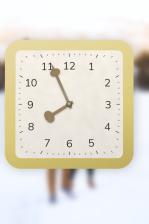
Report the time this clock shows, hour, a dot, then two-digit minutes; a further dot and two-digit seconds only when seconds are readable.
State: 7.56
